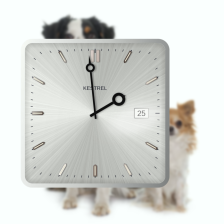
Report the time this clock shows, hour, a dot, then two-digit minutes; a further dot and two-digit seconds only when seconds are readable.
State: 1.59
